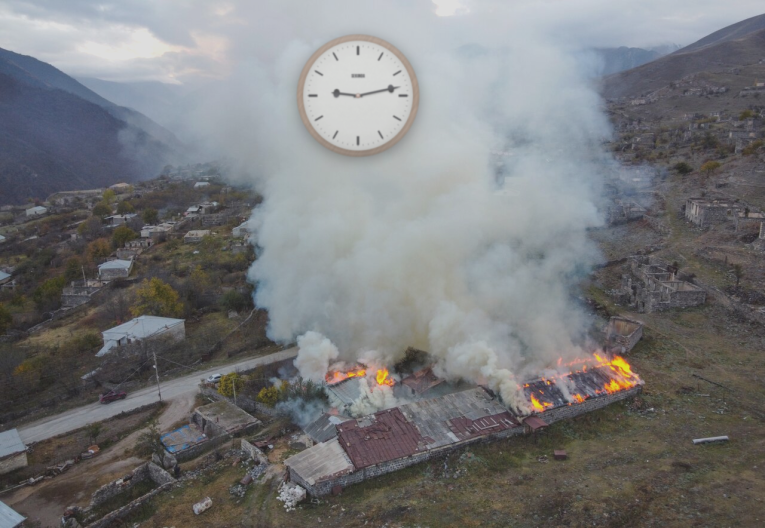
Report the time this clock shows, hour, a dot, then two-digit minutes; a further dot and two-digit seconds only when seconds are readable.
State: 9.13
